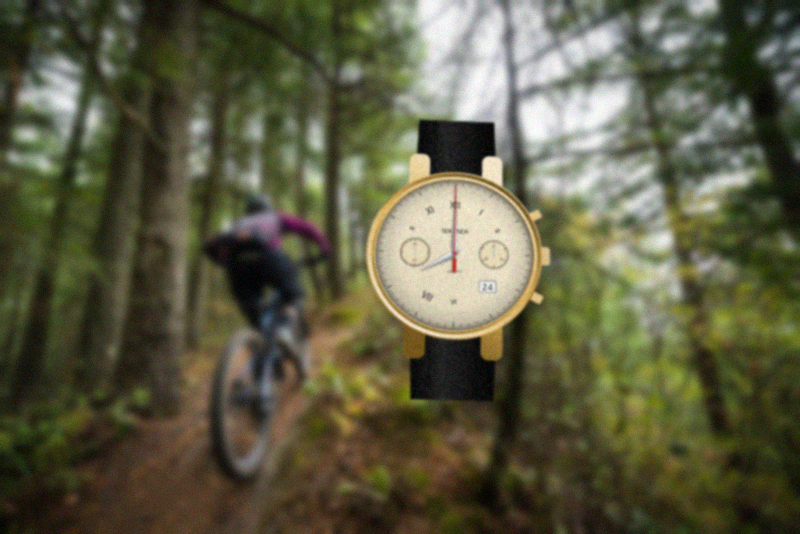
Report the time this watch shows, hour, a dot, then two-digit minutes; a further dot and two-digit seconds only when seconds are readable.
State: 8.00
